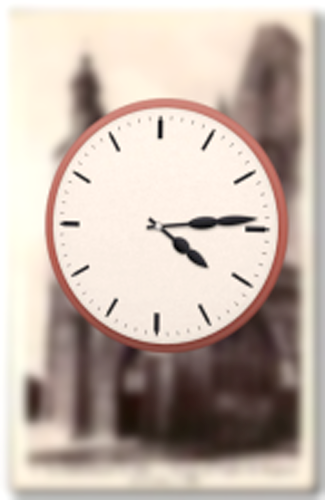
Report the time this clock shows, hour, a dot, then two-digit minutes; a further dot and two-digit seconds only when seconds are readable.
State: 4.14
